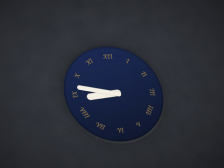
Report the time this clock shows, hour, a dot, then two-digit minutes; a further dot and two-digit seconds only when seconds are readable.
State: 8.47
